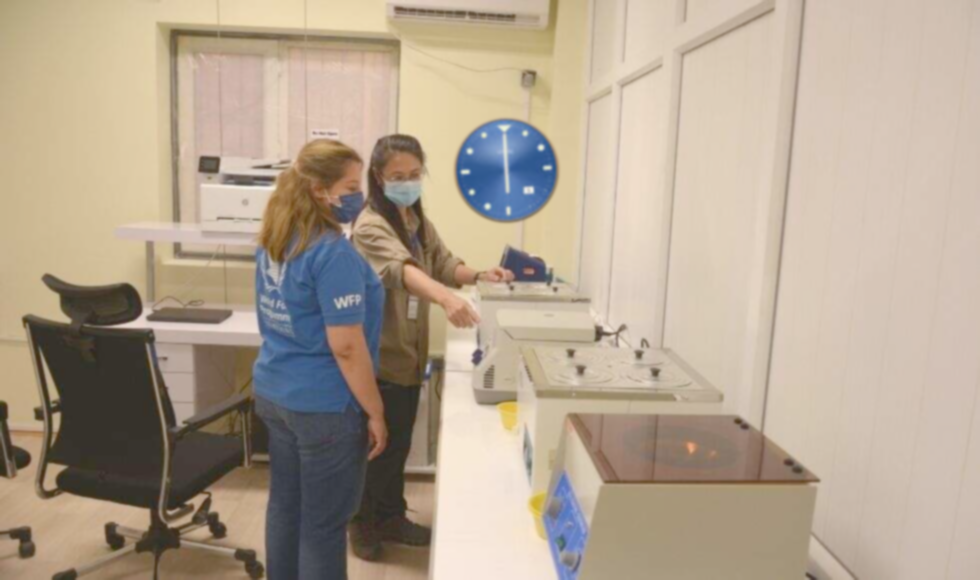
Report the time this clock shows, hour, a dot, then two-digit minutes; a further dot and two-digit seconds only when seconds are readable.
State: 6.00
